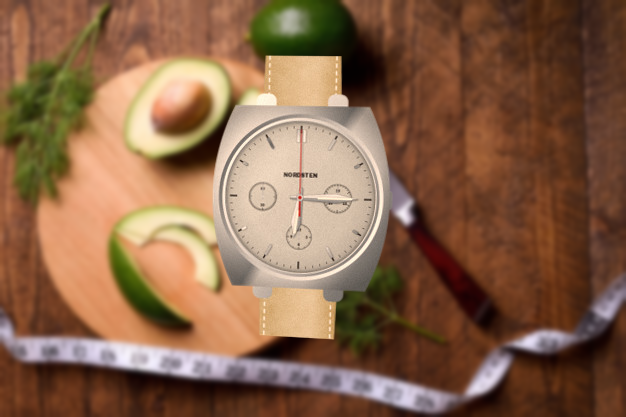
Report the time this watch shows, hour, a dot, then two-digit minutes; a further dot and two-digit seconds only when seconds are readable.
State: 6.15
